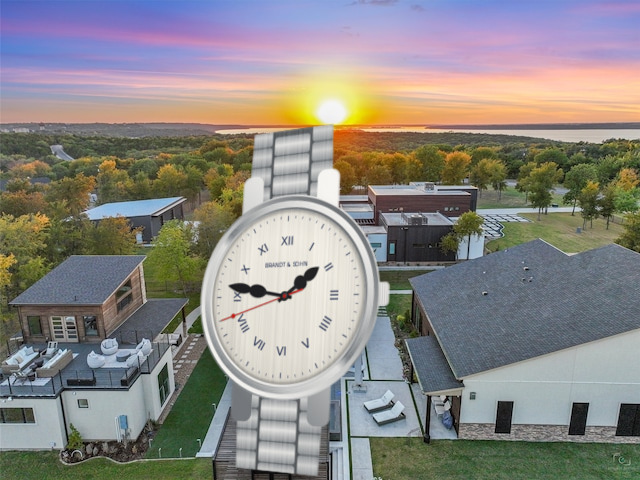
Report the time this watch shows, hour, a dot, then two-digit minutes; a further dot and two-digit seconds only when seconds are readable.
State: 1.46.42
